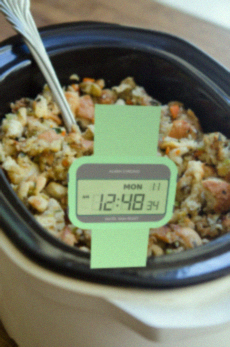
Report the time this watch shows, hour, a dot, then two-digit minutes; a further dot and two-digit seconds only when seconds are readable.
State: 12.48
